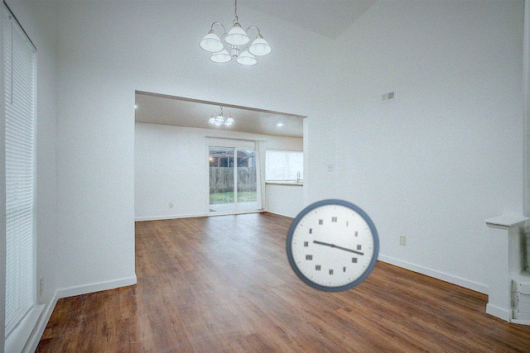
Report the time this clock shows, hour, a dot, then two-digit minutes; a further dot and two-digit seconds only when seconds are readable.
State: 9.17
